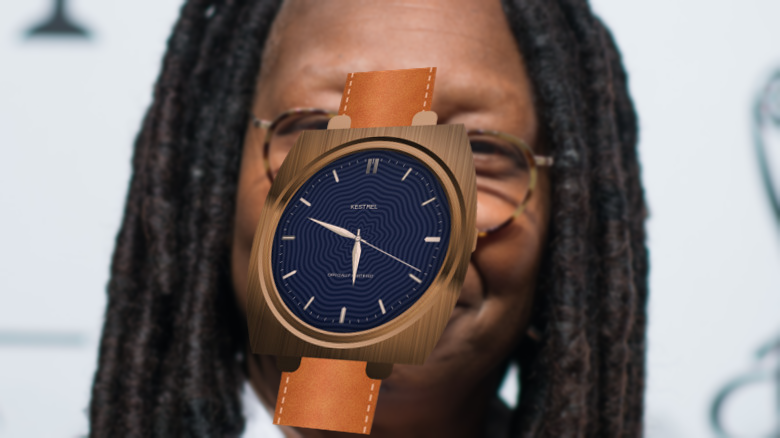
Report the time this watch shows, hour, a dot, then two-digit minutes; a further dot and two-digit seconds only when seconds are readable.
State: 5.48.19
